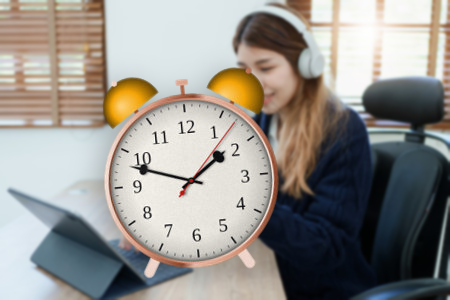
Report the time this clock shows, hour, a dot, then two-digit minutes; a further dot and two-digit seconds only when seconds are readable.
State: 1.48.07
